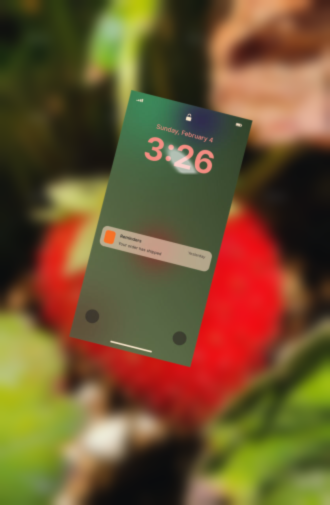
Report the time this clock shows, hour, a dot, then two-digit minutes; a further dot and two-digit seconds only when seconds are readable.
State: 3.26
